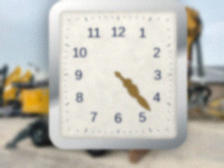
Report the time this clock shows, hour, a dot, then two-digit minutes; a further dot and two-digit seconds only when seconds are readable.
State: 4.23
